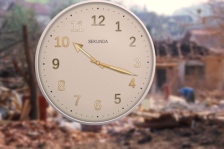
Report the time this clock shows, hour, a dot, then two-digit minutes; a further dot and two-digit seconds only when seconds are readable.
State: 10.18
